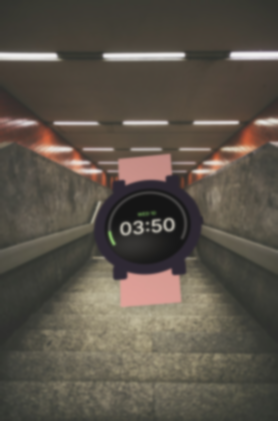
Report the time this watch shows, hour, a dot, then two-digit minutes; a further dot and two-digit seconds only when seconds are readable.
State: 3.50
